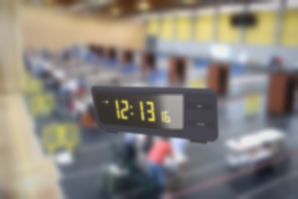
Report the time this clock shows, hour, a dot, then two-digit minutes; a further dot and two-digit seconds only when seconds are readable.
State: 12.13
